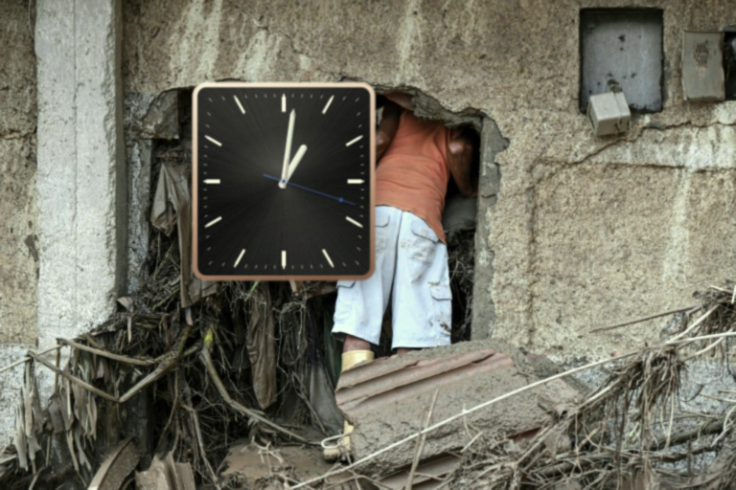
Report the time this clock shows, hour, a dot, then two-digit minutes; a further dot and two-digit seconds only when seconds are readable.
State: 1.01.18
